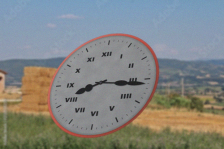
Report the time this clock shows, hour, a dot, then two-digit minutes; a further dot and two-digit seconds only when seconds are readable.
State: 8.16
